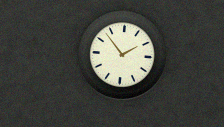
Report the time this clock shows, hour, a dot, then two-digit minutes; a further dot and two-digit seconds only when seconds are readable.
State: 1.53
